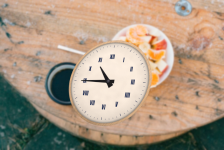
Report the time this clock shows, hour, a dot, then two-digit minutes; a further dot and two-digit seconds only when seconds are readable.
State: 10.45
